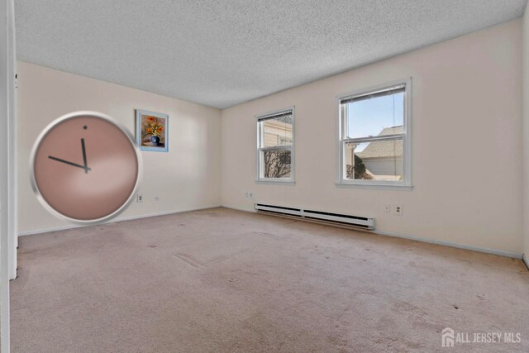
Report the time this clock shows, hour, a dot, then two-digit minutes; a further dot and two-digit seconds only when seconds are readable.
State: 11.48
